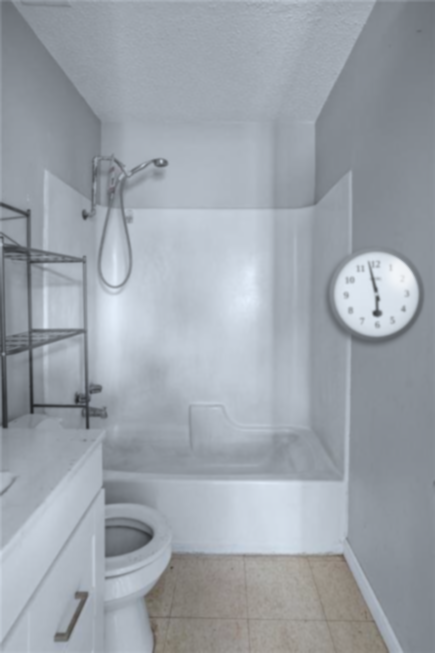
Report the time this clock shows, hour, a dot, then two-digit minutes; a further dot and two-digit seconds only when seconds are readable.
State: 5.58
